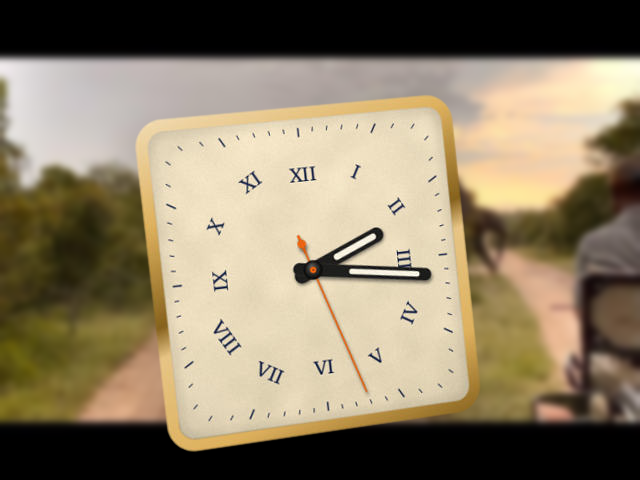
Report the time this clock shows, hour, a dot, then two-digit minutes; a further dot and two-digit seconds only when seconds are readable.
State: 2.16.27
